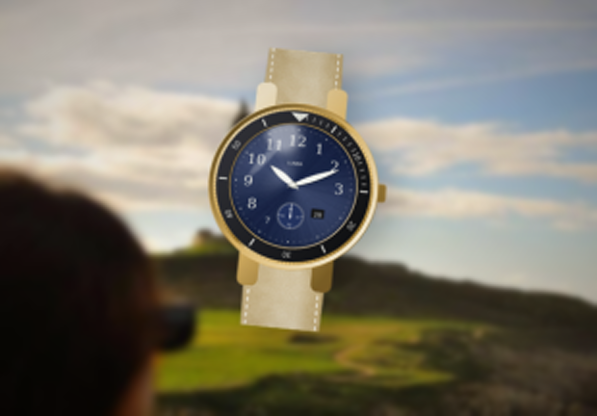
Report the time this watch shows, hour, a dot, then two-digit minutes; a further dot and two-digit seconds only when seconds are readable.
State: 10.11
